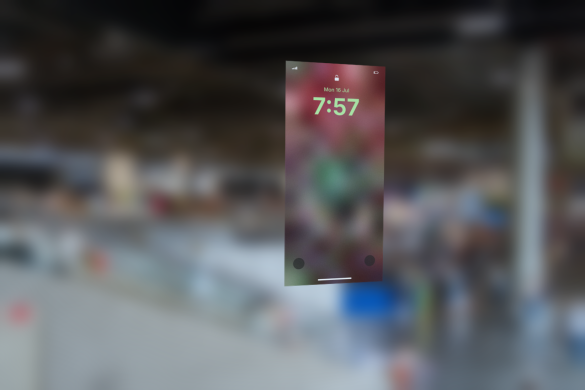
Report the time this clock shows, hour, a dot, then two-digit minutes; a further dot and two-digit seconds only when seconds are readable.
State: 7.57
